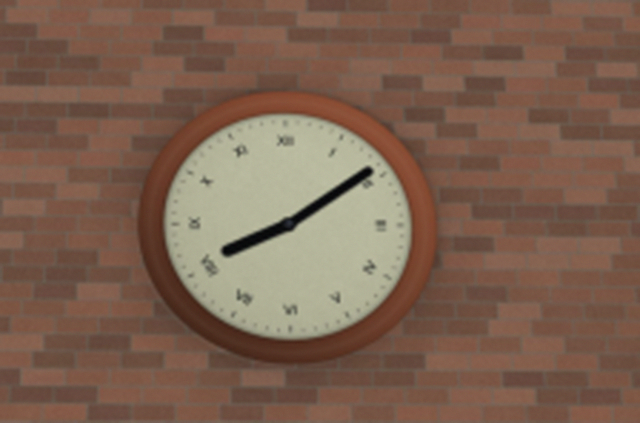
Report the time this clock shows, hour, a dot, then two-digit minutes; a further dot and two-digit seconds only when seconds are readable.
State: 8.09
